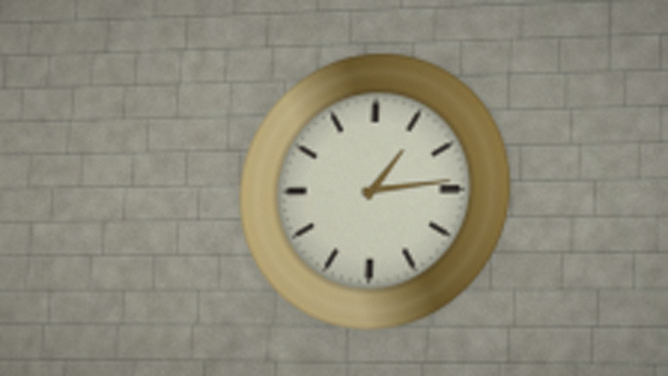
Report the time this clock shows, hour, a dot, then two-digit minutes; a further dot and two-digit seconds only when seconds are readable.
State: 1.14
